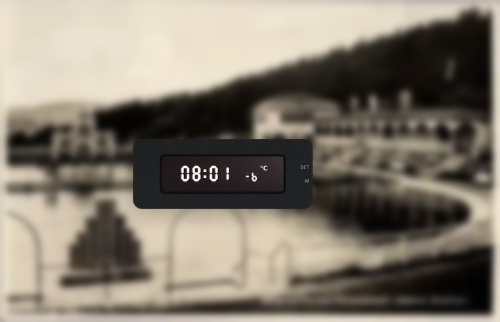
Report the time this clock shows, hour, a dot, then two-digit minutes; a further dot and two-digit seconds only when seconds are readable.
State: 8.01
